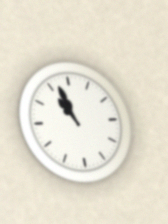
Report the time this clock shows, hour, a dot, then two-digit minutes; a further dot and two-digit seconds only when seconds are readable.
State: 10.57
